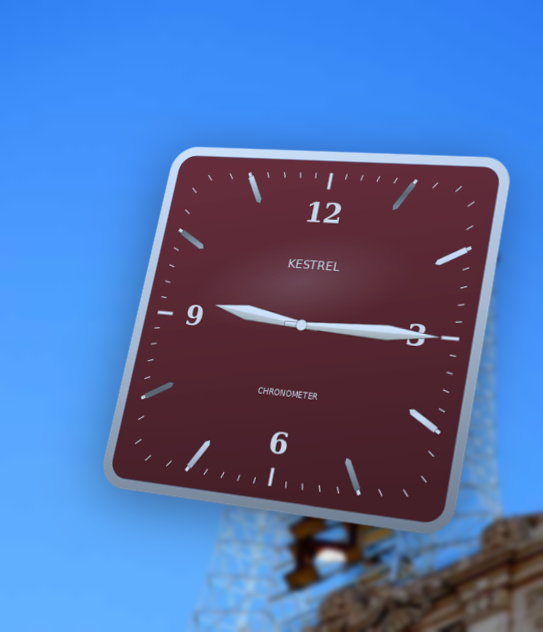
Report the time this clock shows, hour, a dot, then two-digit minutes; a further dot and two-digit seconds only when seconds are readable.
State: 9.15
